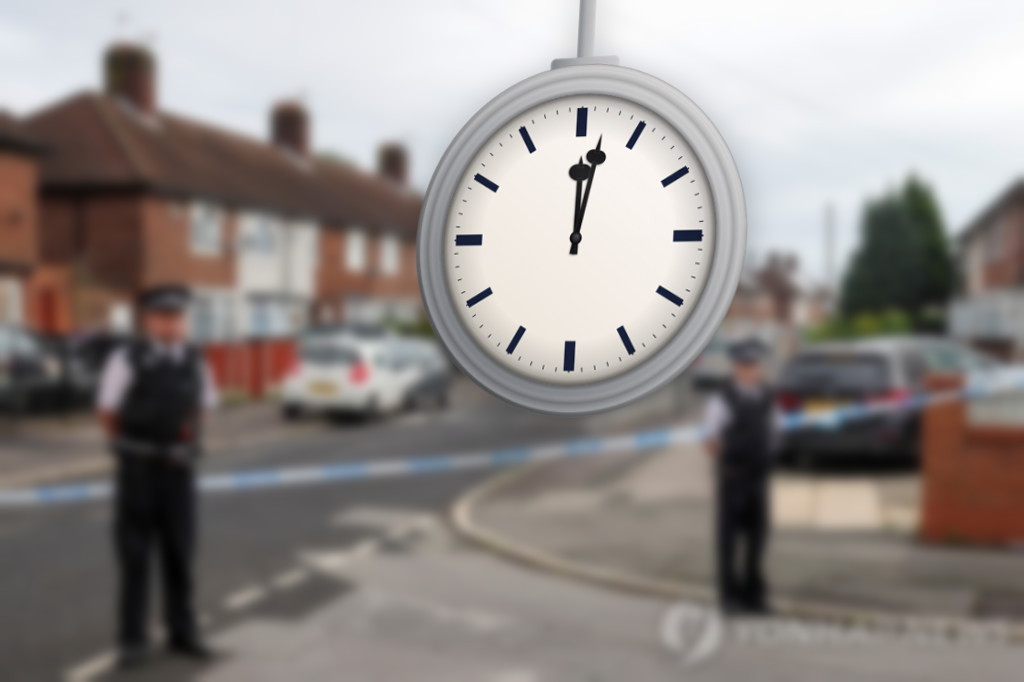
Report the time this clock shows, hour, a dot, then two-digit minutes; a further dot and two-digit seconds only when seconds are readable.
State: 12.02
